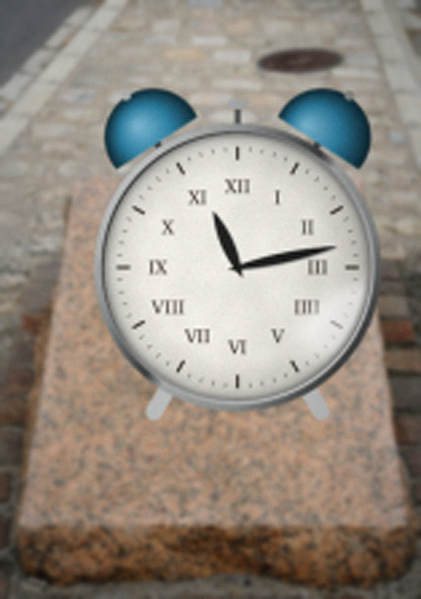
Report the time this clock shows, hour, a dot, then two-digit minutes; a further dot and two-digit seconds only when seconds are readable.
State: 11.13
